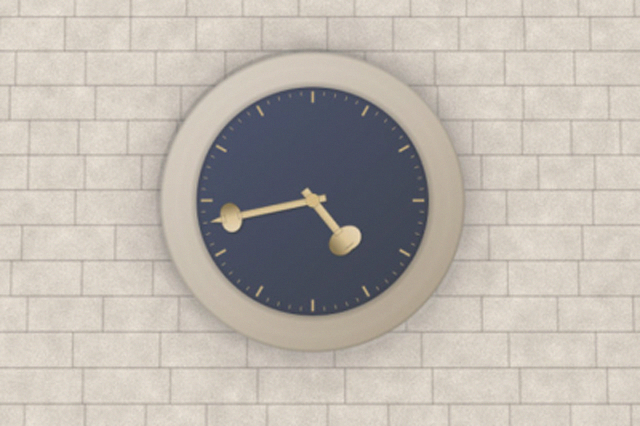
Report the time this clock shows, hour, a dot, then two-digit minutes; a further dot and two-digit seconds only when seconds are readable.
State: 4.43
